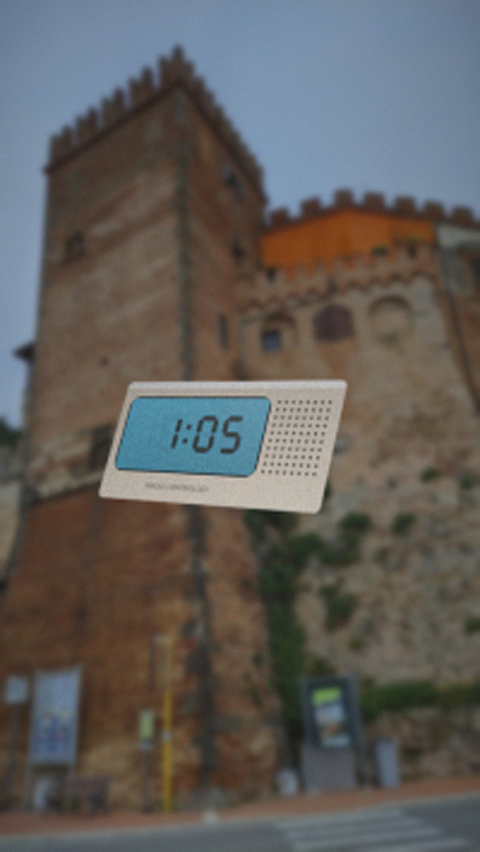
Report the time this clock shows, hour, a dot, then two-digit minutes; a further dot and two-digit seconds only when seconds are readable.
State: 1.05
